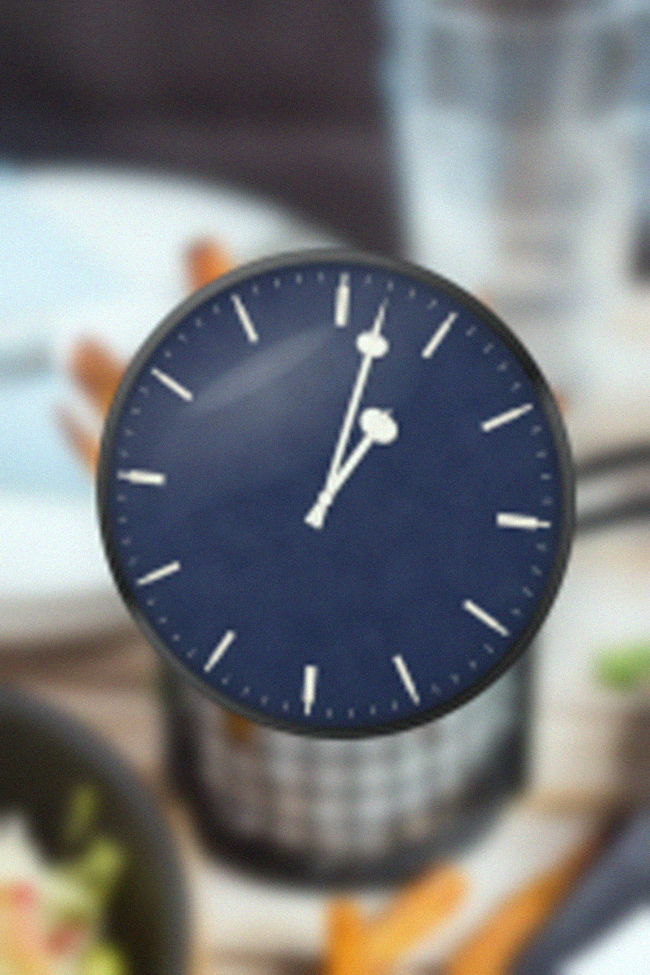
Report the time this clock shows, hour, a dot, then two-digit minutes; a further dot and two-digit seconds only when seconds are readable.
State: 1.02
